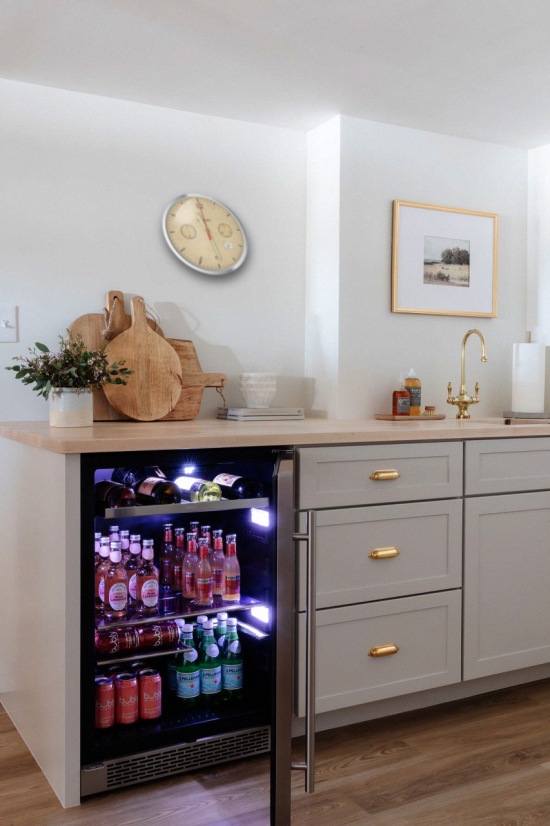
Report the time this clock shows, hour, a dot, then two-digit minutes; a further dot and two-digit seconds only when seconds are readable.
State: 11.29
